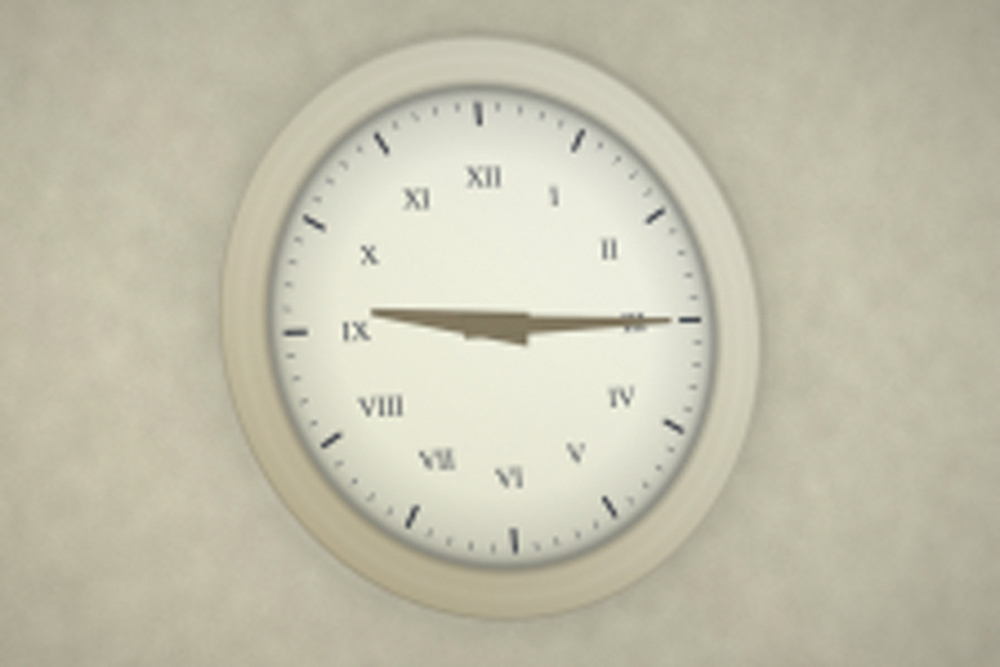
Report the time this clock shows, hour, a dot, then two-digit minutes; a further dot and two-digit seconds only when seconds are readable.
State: 9.15
